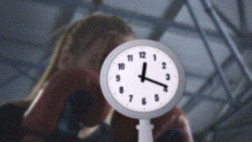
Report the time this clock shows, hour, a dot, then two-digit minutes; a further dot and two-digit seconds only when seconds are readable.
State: 12.19
